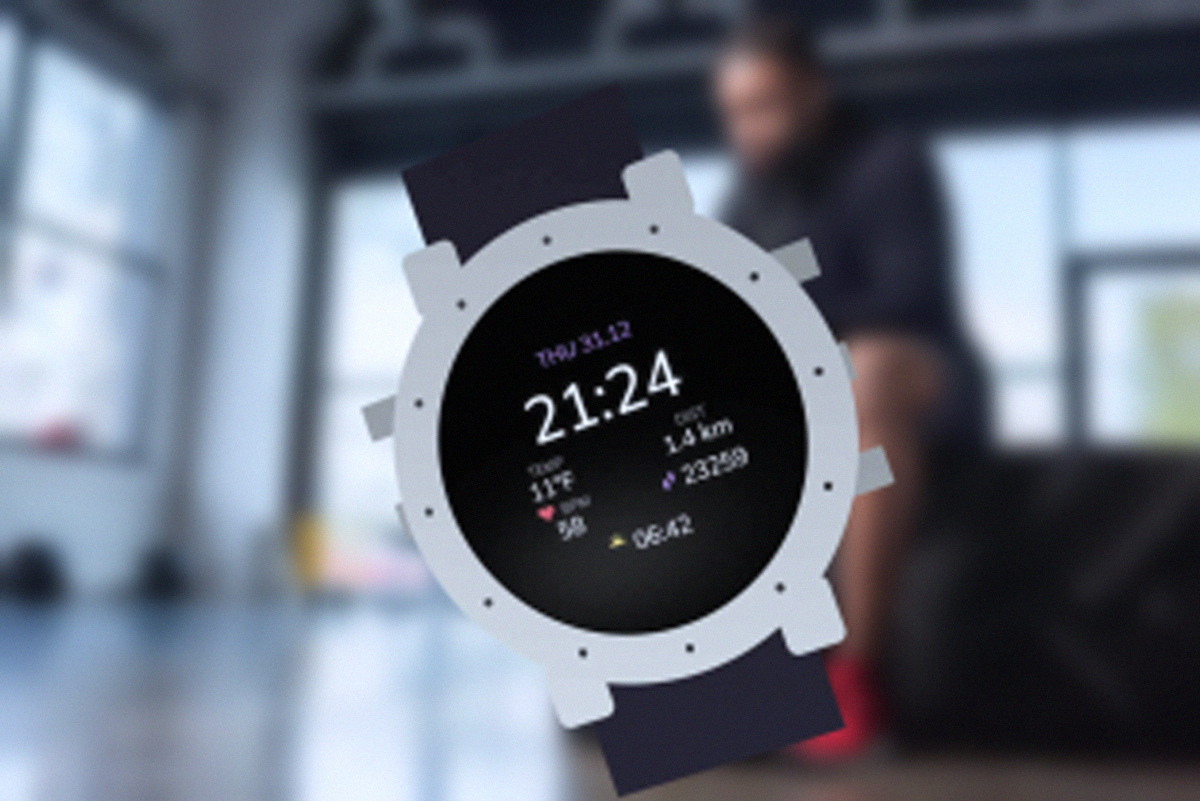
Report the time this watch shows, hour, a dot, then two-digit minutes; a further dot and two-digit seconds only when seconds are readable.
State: 21.24
